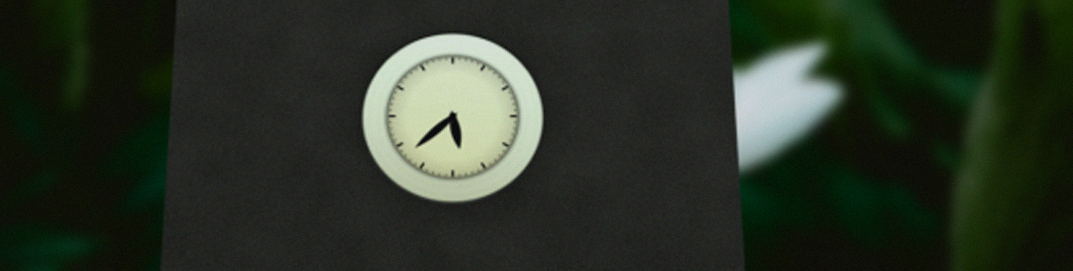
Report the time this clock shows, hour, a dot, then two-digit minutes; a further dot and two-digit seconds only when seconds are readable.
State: 5.38
